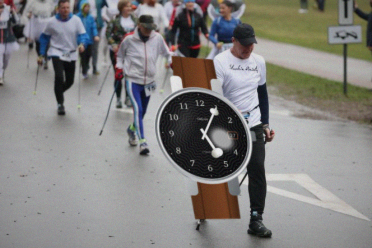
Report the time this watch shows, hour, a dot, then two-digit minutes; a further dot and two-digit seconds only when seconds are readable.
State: 5.05
